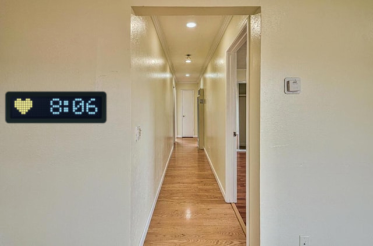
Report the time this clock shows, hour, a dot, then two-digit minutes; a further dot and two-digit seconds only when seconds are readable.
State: 8.06
